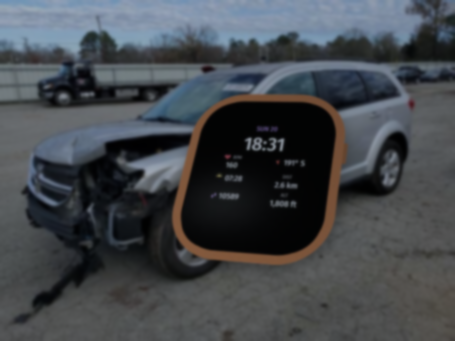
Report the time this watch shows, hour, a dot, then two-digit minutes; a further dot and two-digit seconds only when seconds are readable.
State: 18.31
